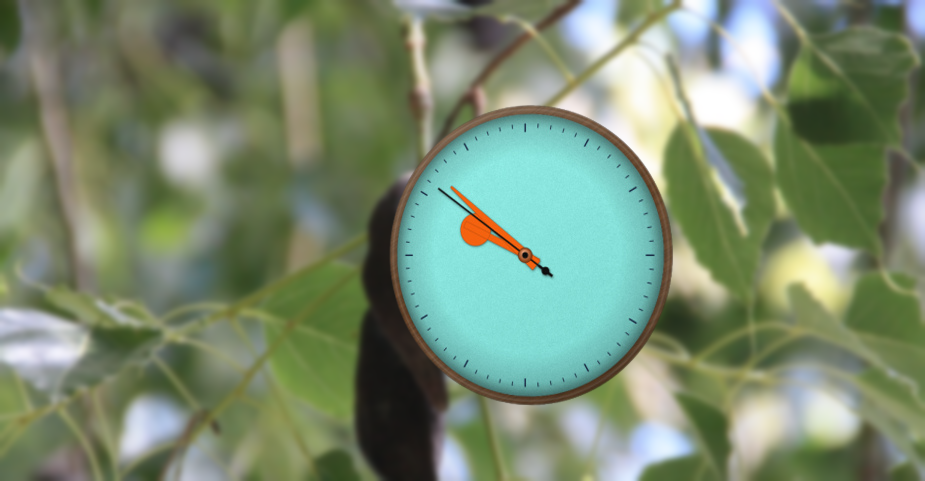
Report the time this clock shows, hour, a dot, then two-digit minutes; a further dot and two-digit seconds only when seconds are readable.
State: 9.51.51
